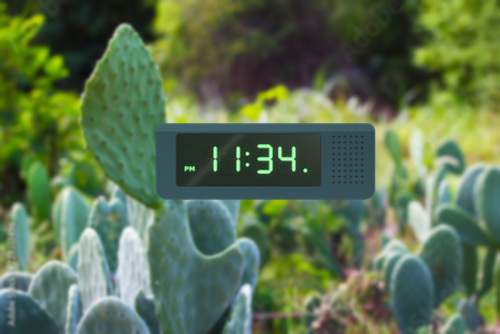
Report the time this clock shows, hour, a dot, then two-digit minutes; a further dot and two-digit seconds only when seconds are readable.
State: 11.34
